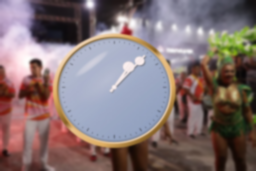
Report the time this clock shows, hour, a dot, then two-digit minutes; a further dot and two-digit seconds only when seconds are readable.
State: 1.07
